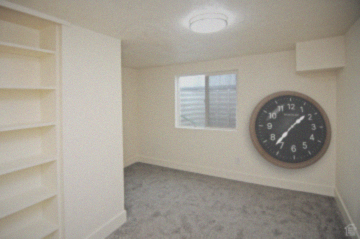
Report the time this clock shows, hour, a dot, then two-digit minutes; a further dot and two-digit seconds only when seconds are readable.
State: 1.37
